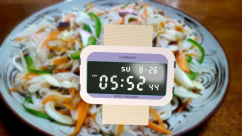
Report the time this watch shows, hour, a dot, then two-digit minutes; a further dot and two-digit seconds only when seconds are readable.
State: 5.52.44
